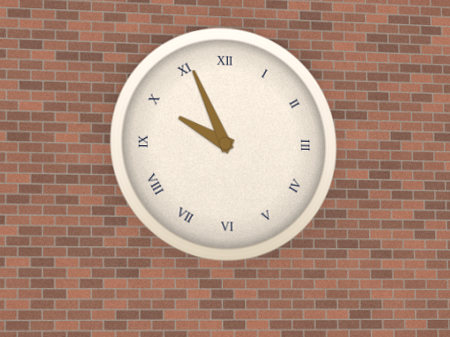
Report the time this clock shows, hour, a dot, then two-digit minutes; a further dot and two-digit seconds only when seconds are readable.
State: 9.56
